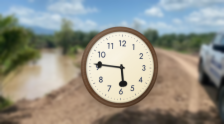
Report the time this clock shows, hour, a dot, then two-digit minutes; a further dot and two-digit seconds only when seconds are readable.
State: 5.46
